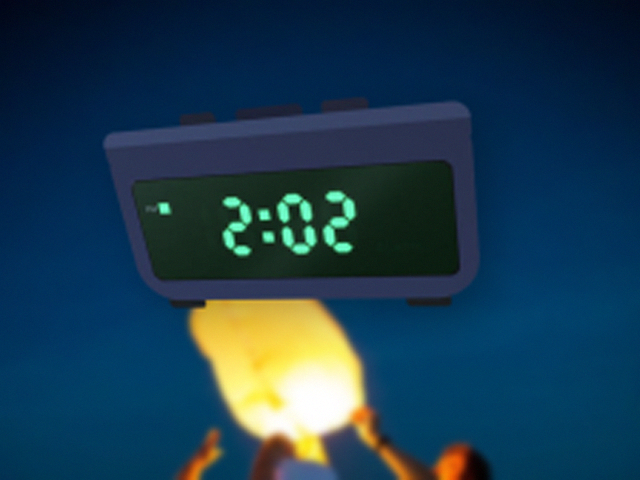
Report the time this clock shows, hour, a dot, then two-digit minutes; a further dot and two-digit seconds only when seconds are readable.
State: 2.02
